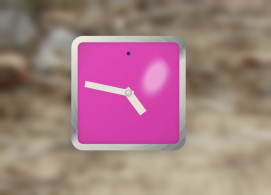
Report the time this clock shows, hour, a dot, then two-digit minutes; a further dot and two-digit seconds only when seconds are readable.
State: 4.47
